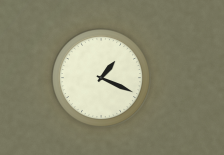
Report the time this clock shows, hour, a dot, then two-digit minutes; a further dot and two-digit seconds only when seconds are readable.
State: 1.19
